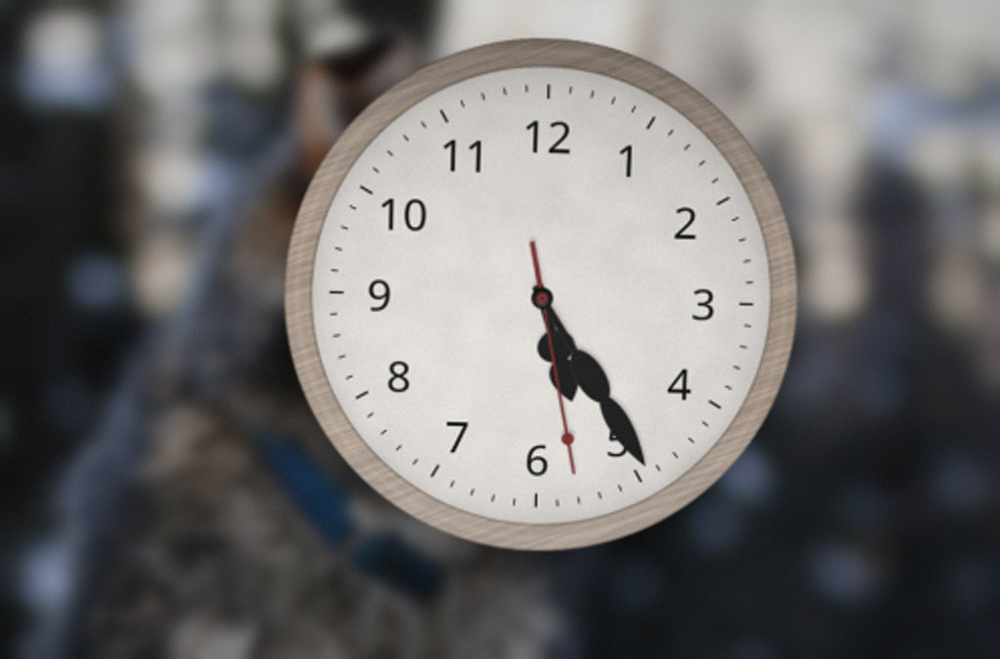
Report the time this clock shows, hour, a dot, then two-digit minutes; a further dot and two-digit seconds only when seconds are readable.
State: 5.24.28
